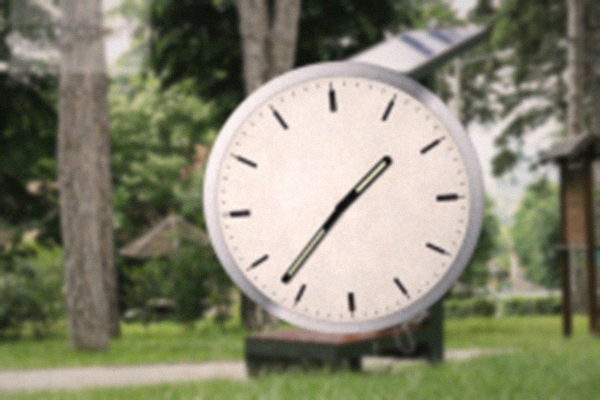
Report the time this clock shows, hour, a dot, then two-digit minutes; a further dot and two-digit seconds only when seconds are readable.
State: 1.37
